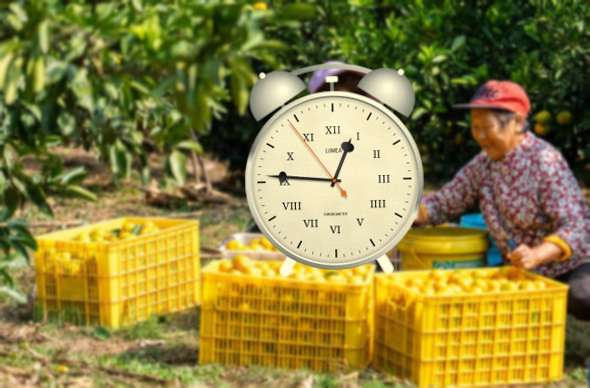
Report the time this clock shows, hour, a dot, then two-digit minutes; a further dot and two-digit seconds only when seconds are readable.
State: 12.45.54
